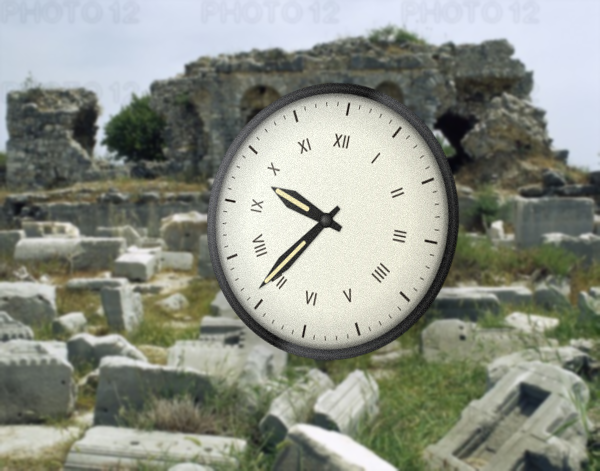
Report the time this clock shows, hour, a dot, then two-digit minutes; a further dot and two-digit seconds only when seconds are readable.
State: 9.36
